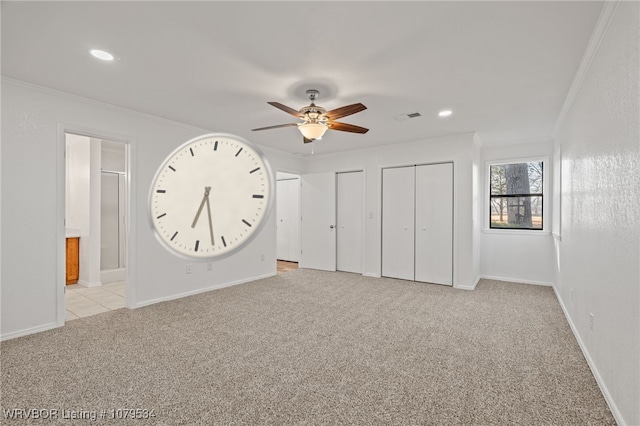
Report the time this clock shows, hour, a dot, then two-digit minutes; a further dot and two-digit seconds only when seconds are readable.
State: 6.27
